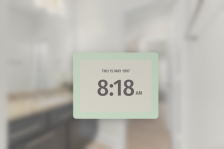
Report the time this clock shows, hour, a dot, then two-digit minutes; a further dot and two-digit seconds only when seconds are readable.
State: 8.18
